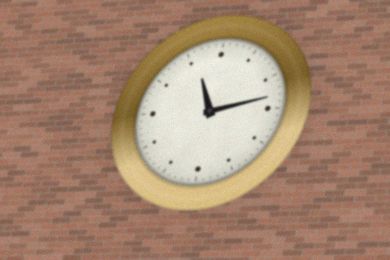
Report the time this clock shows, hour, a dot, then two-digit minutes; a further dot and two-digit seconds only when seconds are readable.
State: 11.13
